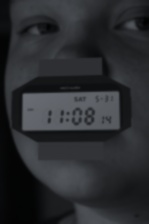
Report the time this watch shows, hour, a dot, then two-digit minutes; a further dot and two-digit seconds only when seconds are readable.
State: 11.08
